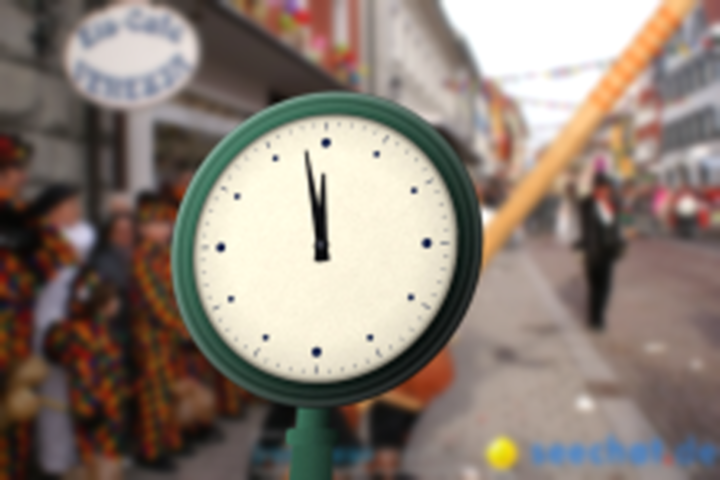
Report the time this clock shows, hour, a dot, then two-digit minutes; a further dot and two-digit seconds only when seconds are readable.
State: 11.58
